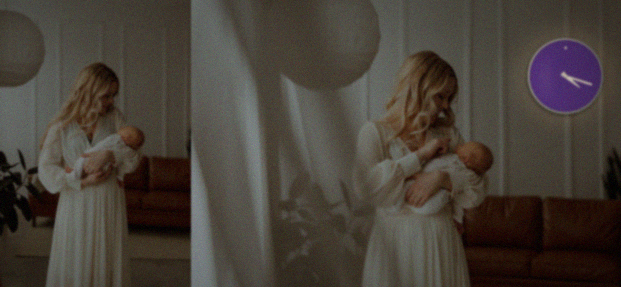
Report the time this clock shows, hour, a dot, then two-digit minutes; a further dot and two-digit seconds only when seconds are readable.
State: 4.18
